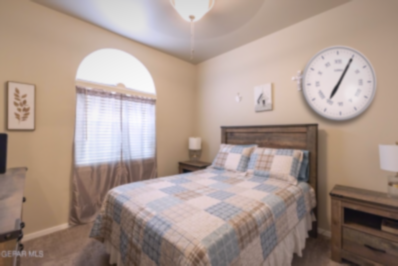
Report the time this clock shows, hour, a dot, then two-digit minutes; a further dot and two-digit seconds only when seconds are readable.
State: 7.05
